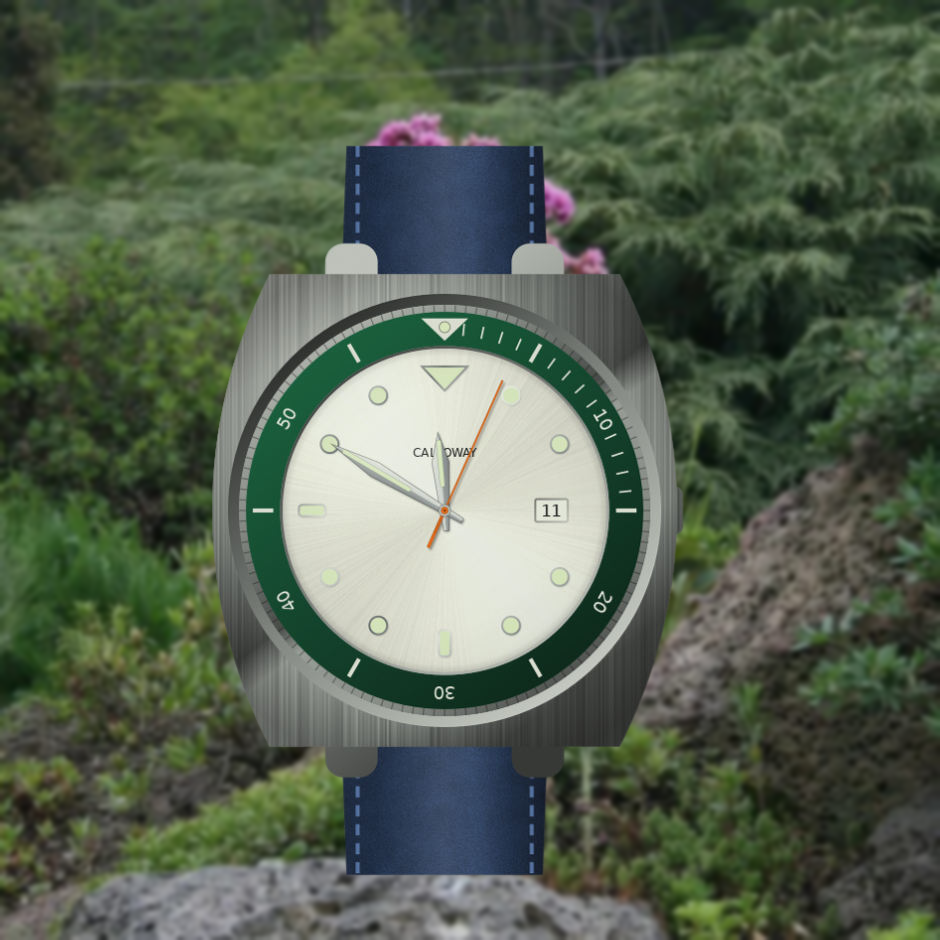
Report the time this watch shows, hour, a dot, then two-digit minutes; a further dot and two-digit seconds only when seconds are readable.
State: 11.50.04
